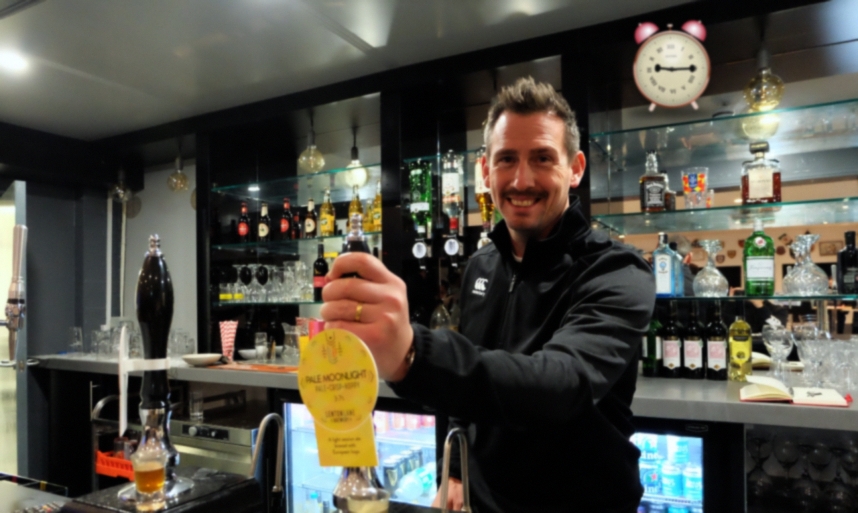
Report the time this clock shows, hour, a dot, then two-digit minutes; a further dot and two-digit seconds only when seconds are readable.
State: 9.15
